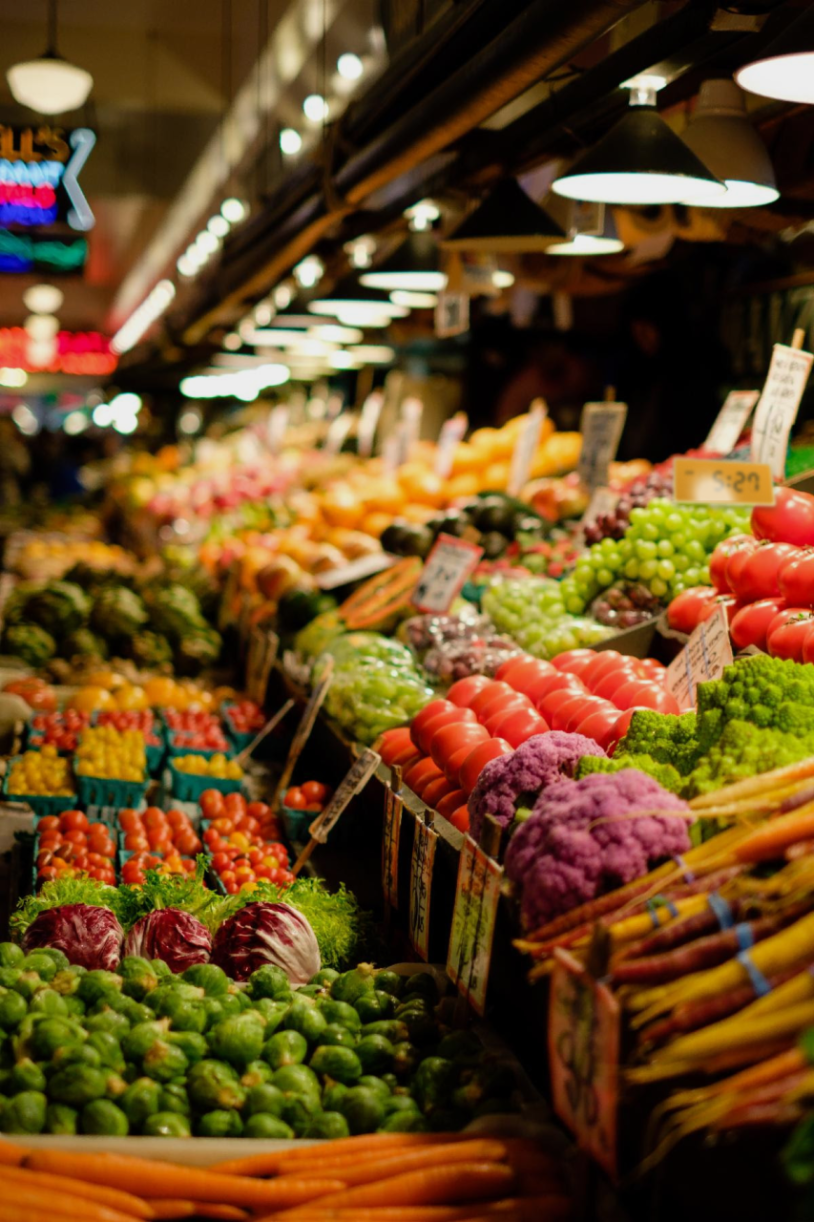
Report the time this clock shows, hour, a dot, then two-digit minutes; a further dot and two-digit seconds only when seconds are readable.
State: 5.27
